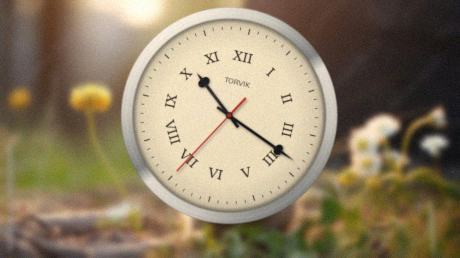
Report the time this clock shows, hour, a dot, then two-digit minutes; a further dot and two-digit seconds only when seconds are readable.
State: 10.18.35
